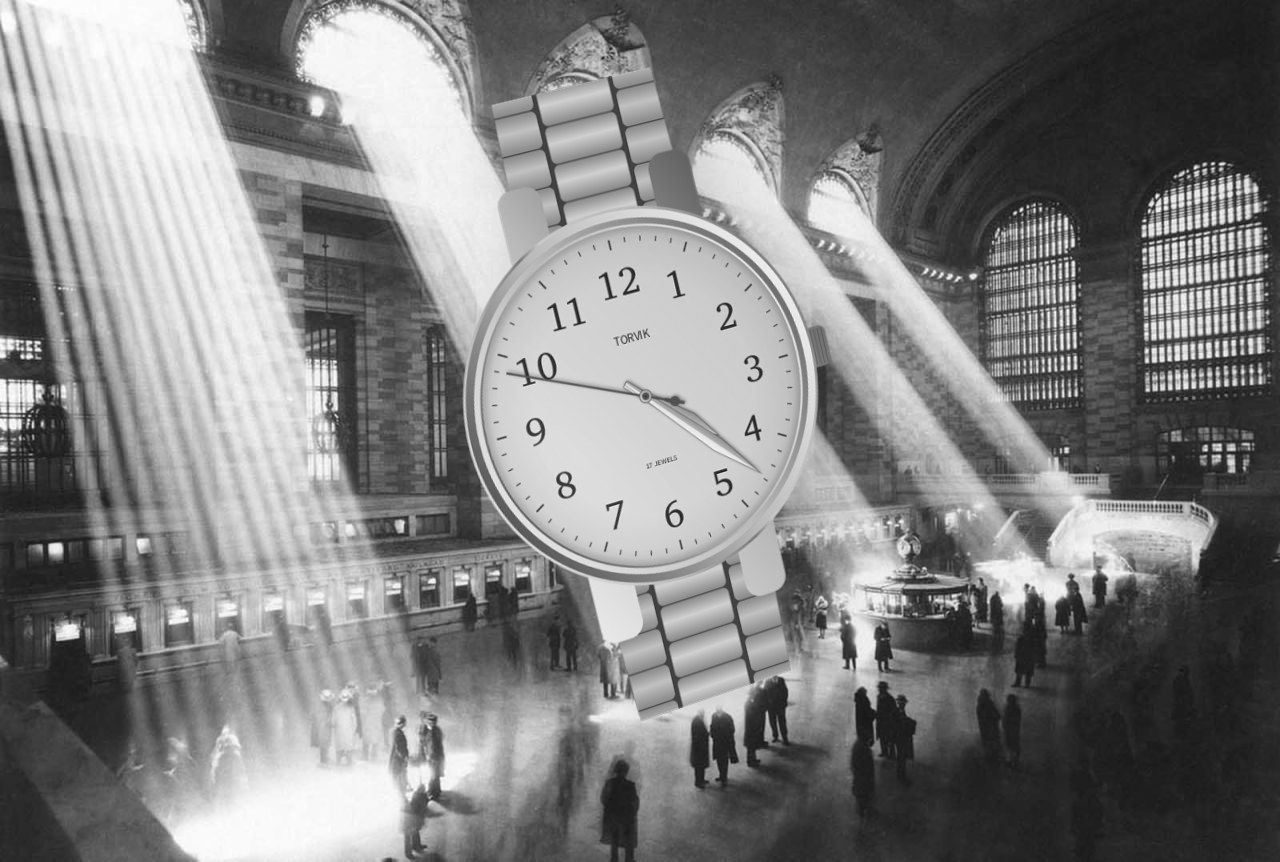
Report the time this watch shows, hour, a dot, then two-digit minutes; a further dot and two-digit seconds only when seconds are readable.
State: 4.22.49
